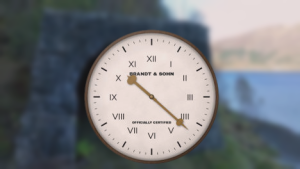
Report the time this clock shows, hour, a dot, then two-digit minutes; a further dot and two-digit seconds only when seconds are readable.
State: 10.22
